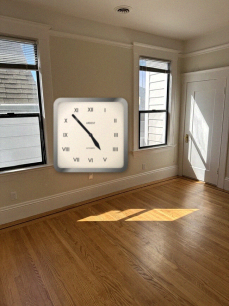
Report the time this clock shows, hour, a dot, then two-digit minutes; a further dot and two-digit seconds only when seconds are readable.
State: 4.53
